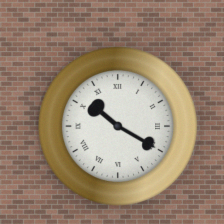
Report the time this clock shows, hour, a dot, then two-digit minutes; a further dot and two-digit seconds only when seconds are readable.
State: 10.20
